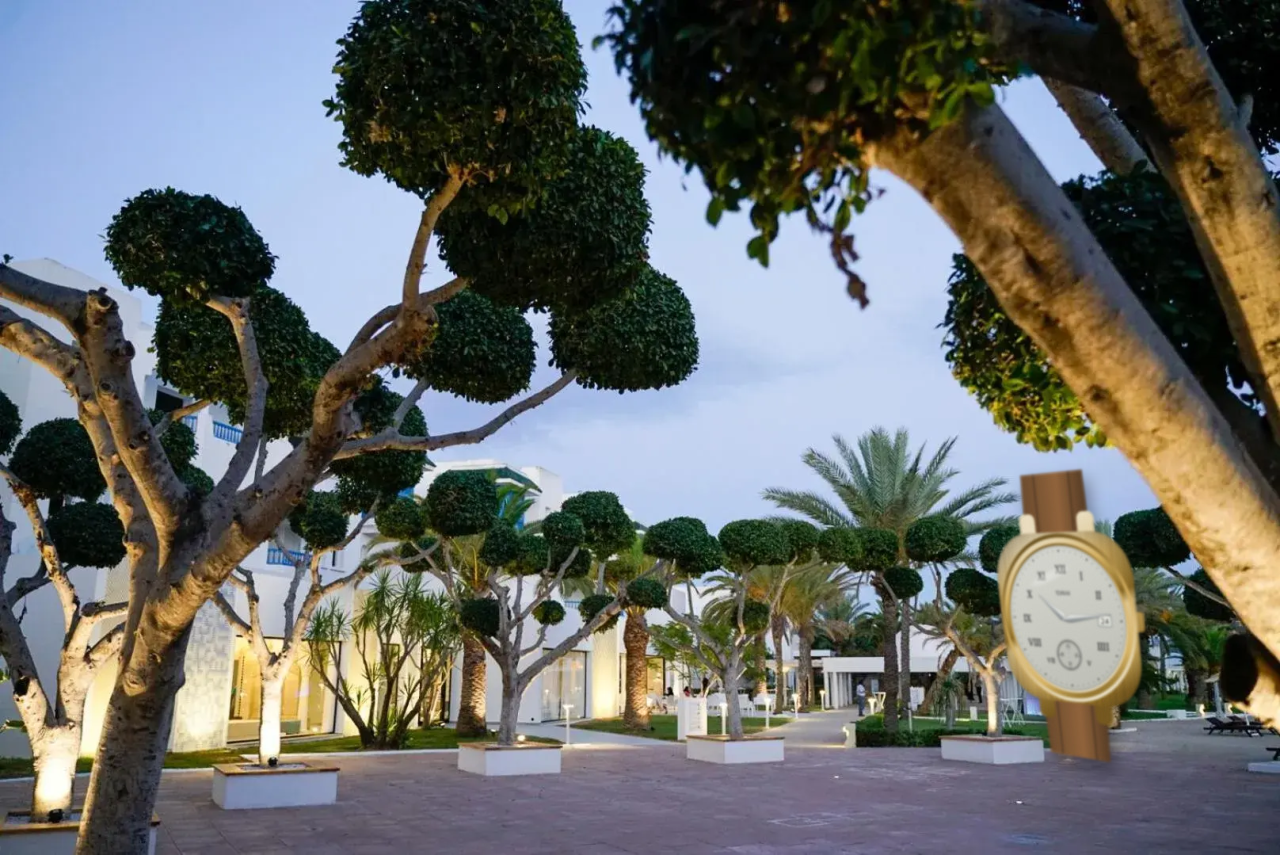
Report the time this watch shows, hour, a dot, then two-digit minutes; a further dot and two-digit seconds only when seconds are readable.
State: 10.14
